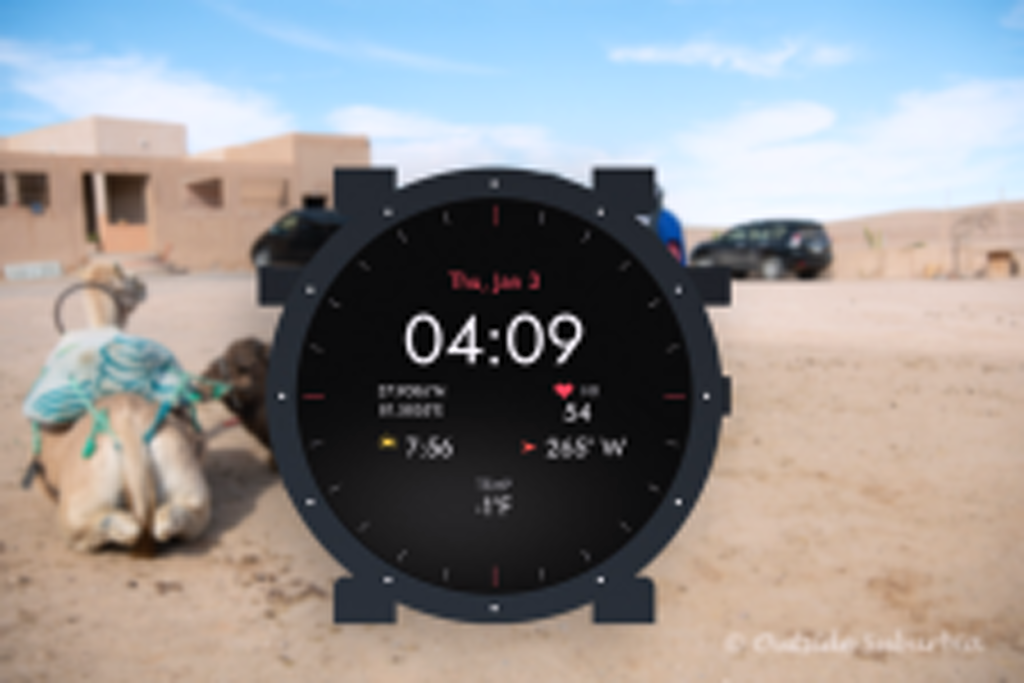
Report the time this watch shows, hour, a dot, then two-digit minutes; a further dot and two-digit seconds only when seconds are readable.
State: 4.09
